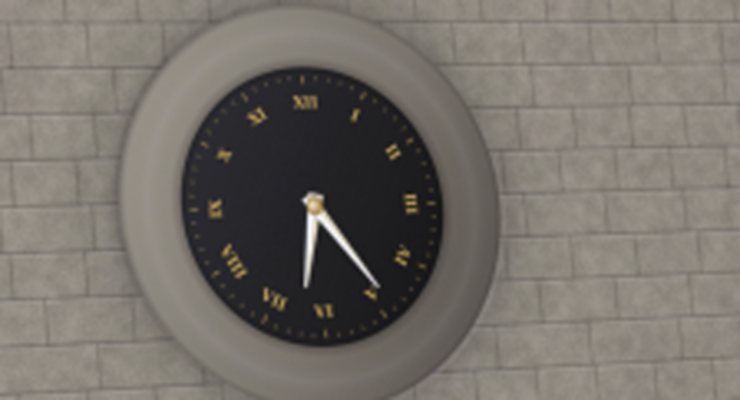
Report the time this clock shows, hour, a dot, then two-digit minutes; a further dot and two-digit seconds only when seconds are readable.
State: 6.24
